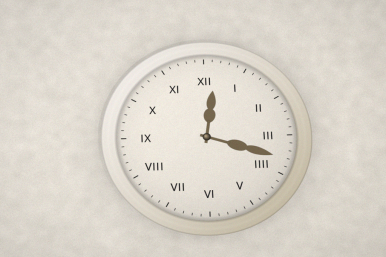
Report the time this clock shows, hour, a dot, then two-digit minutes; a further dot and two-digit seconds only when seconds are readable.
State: 12.18
